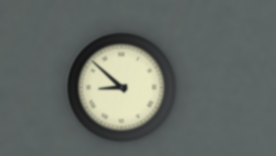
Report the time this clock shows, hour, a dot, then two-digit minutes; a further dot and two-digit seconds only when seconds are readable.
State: 8.52
